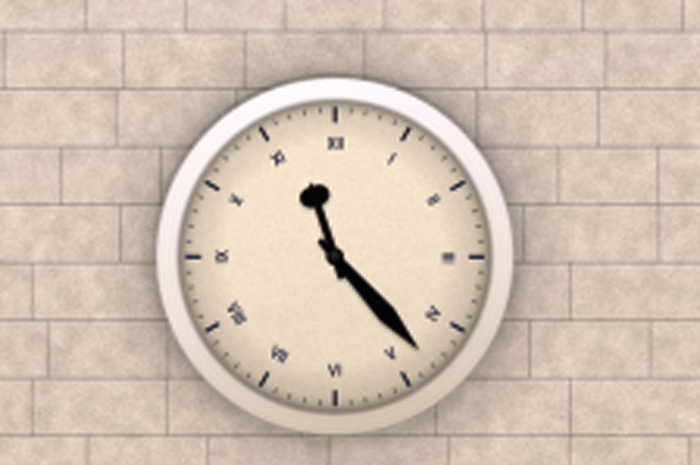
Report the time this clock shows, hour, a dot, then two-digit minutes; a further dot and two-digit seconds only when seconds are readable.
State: 11.23
